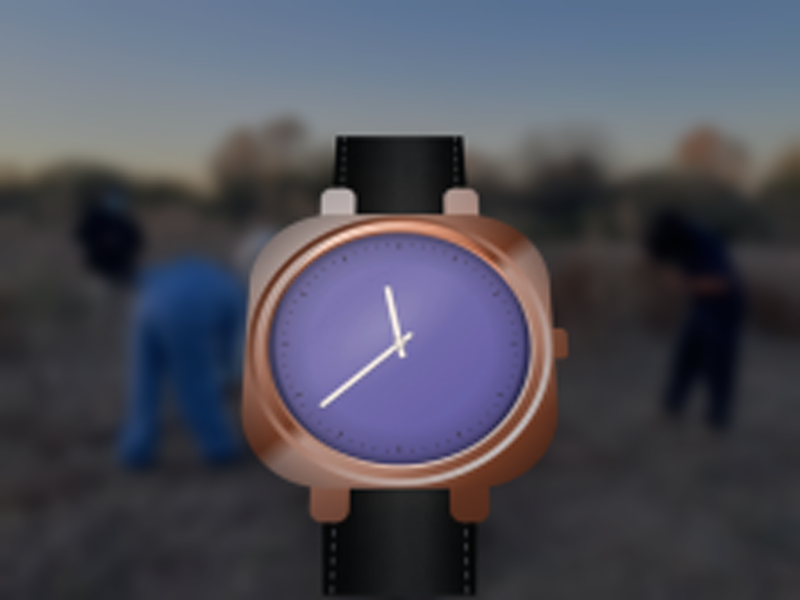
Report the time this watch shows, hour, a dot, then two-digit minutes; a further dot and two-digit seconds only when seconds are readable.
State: 11.38
